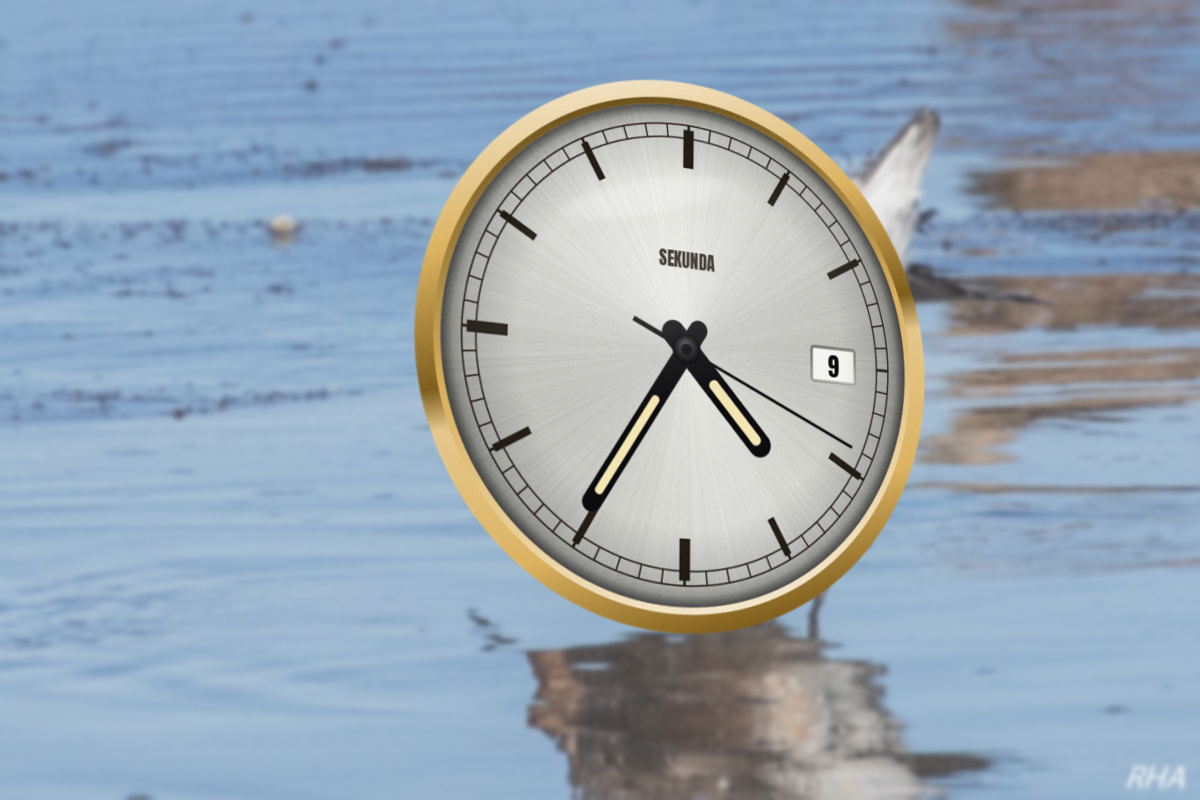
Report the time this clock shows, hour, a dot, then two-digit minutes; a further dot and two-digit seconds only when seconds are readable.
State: 4.35.19
